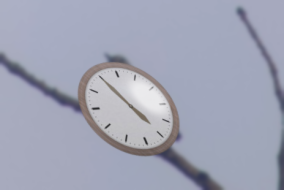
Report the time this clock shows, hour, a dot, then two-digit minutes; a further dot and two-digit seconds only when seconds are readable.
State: 4.55
